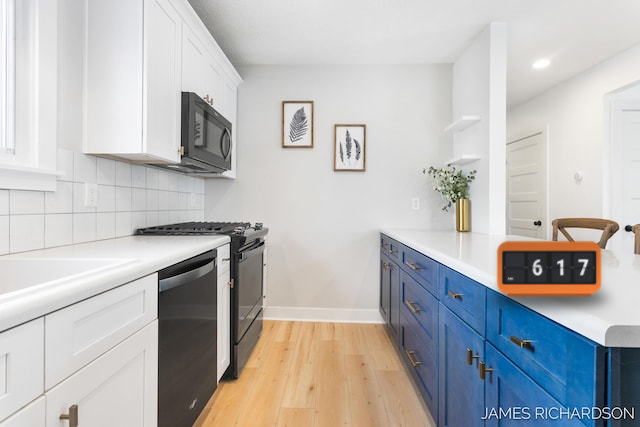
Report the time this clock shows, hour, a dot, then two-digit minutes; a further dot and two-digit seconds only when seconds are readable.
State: 6.17
